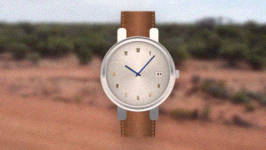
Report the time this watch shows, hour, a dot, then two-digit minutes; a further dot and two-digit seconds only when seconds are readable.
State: 10.07
